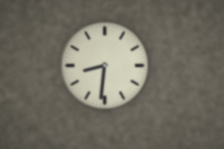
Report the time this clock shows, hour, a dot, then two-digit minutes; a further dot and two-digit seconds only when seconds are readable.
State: 8.31
